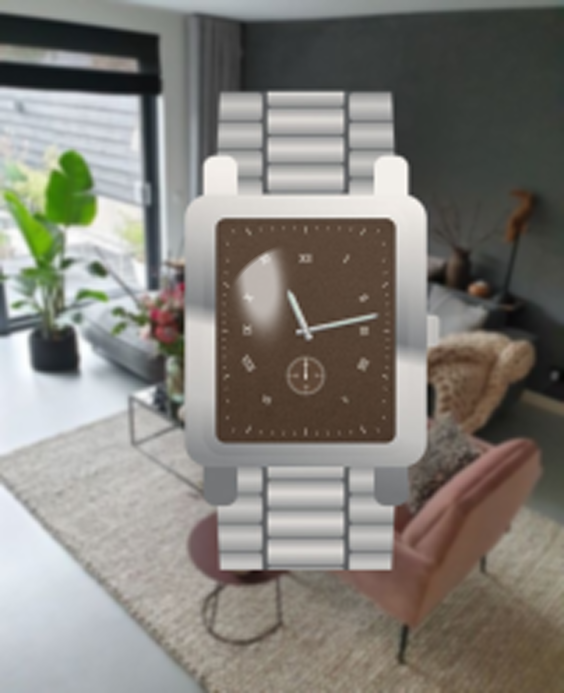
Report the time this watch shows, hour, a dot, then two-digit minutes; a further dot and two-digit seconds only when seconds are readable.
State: 11.13
